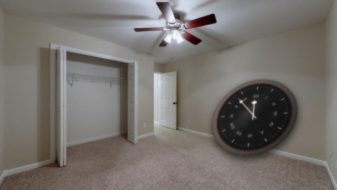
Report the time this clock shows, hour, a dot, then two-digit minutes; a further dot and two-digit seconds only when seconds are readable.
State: 11.53
